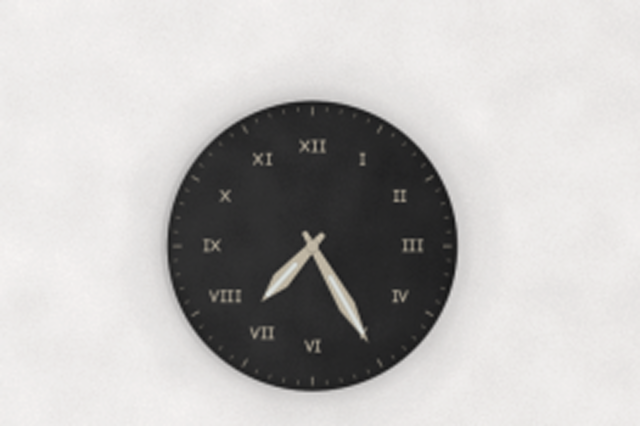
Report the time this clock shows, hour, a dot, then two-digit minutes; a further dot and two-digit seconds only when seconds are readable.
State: 7.25
